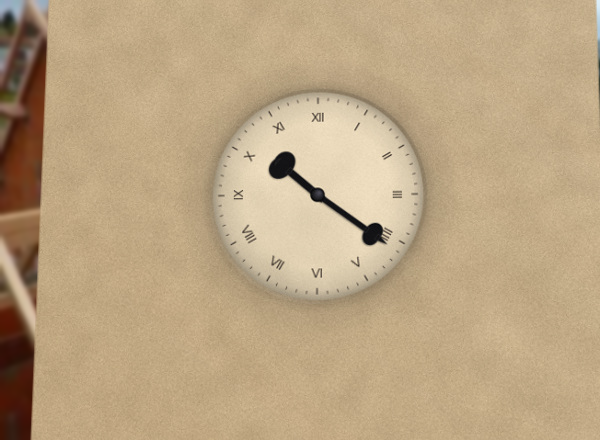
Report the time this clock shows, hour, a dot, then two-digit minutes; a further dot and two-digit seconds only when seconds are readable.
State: 10.21
